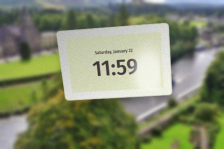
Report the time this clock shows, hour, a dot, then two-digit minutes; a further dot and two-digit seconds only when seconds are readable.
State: 11.59
